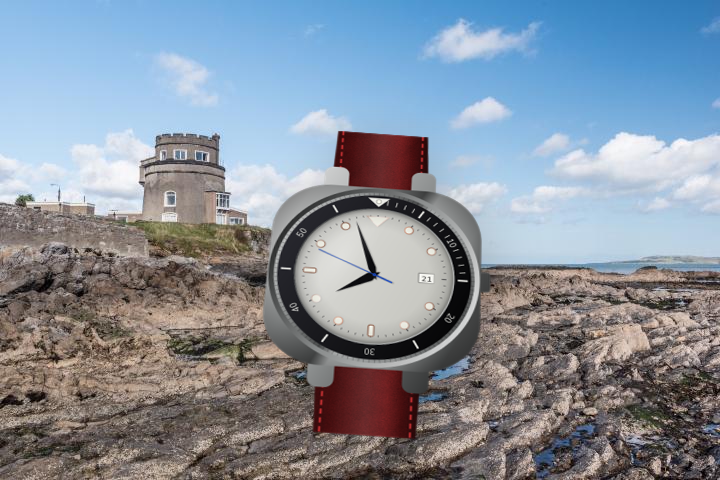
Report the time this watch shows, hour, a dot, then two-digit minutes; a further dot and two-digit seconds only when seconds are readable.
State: 7.56.49
